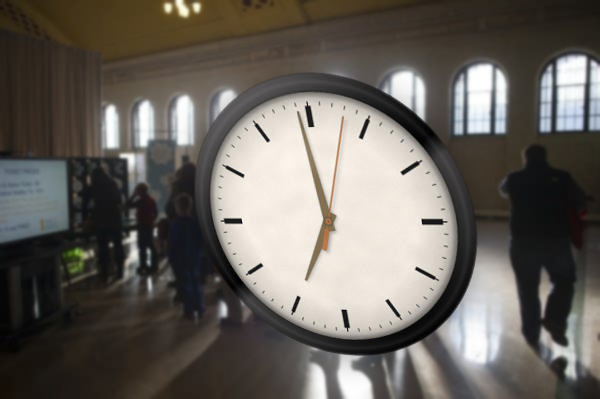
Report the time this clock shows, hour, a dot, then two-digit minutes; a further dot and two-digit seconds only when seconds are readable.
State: 6.59.03
